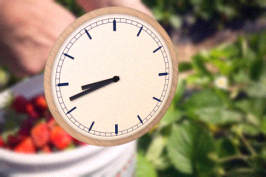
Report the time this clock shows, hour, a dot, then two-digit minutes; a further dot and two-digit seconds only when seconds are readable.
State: 8.42
